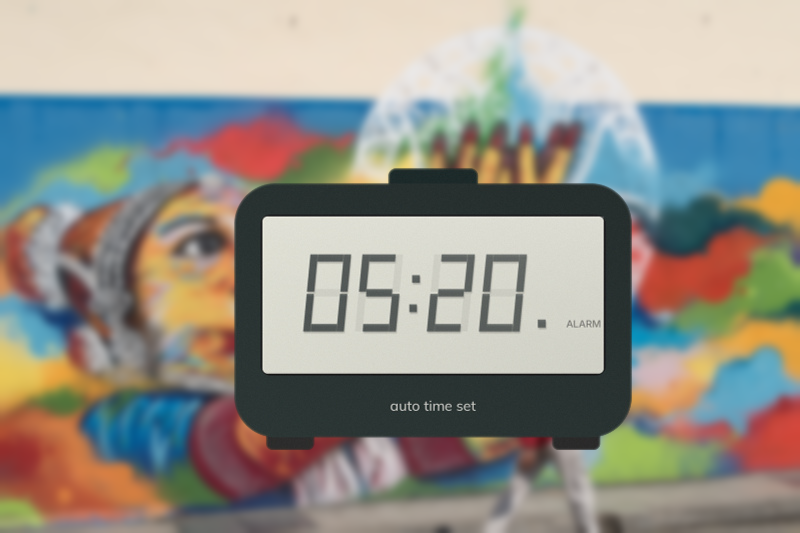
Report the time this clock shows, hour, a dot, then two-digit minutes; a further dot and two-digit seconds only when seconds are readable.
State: 5.20
